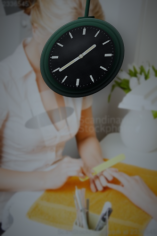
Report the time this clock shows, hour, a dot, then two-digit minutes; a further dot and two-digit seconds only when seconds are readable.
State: 1.39
